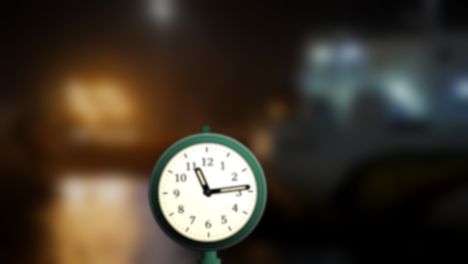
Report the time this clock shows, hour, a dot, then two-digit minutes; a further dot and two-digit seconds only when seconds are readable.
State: 11.14
